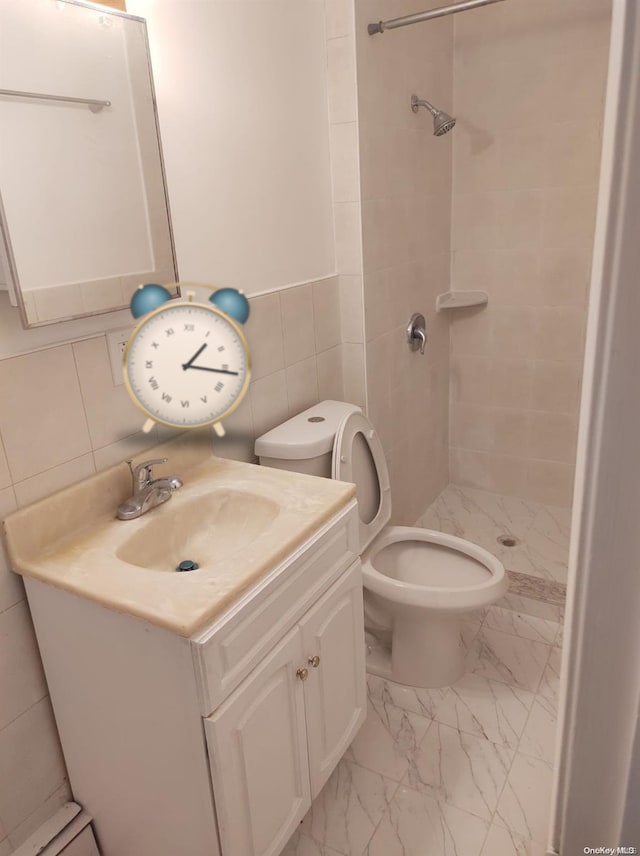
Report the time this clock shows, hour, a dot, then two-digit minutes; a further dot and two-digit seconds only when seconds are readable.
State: 1.16
